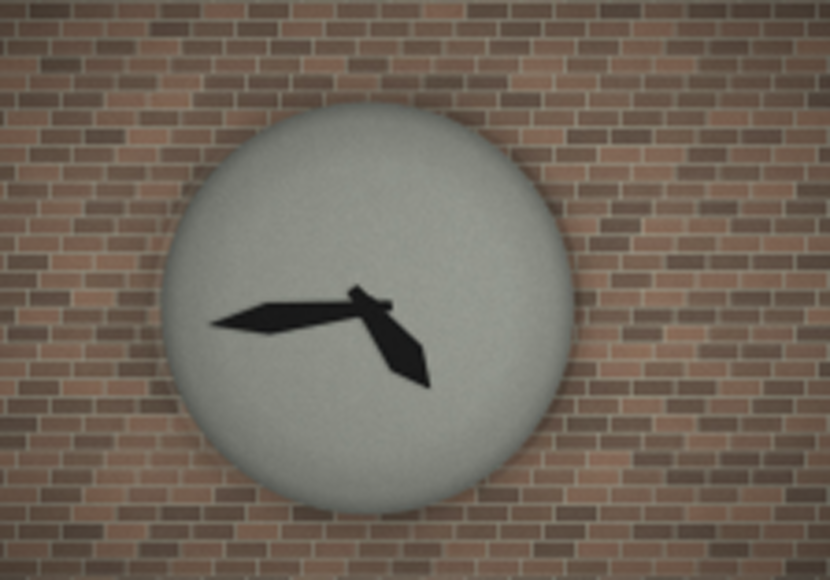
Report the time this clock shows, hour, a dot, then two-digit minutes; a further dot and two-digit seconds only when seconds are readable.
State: 4.44
